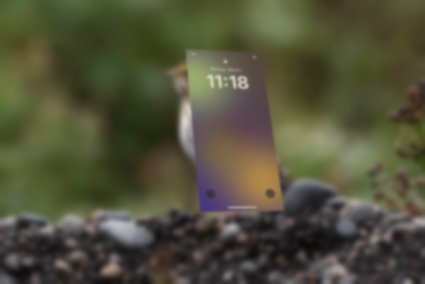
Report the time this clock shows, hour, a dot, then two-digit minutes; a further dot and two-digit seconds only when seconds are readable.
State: 11.18
